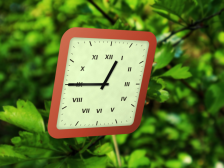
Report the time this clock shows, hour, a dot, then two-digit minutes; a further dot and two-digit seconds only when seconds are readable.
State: 12.45
